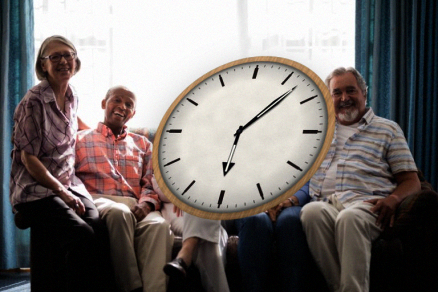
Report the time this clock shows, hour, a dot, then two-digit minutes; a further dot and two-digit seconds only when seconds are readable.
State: 6.07
